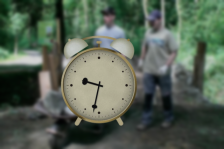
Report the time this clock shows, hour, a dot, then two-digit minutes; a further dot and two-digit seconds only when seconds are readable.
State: 9.32
